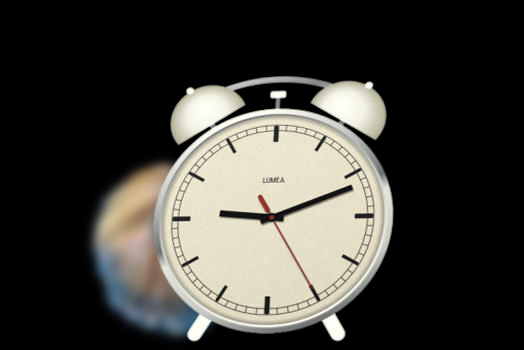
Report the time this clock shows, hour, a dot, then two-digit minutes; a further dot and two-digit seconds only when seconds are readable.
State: 9.11.25
